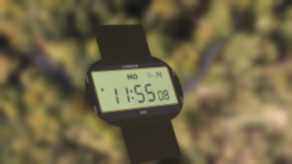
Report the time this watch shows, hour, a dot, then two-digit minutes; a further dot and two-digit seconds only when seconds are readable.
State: 11.55.08
